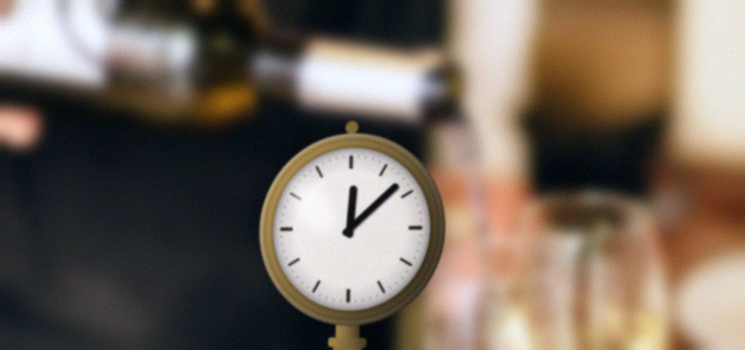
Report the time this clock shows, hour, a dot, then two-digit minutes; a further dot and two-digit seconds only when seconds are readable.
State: 12.08
